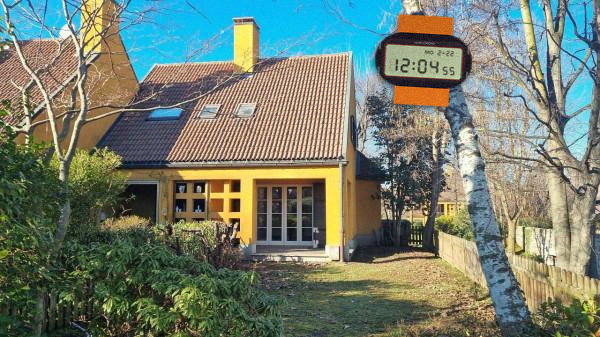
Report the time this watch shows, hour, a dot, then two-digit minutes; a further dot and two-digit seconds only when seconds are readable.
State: 12.04.55
